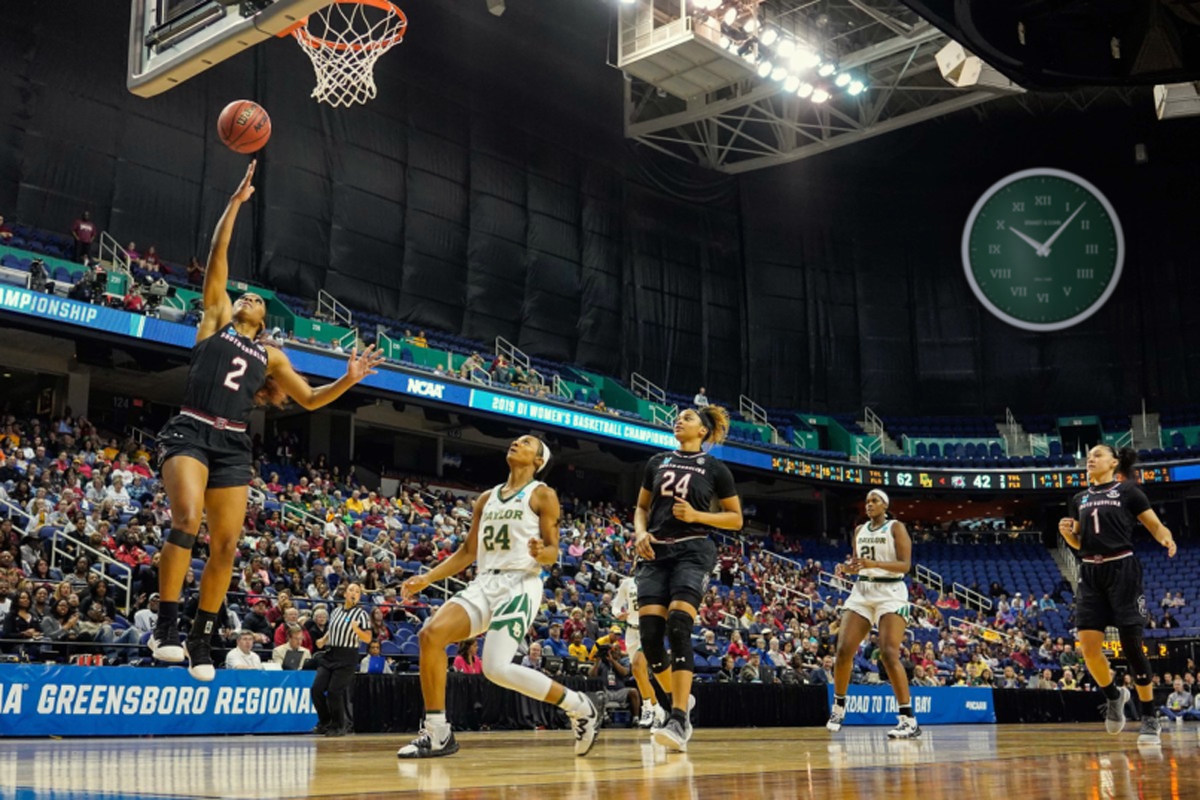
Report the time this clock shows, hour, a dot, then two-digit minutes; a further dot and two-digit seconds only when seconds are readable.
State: 10.07
